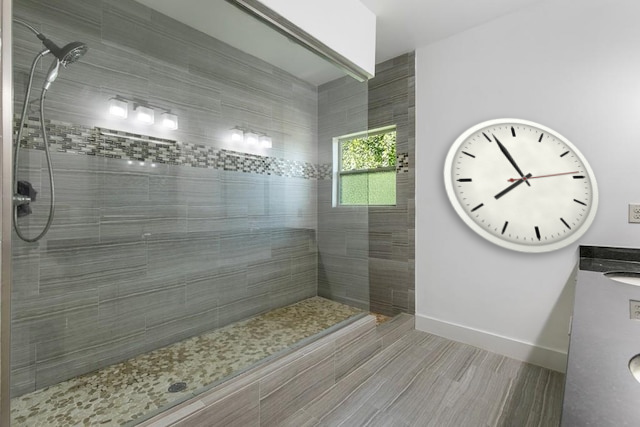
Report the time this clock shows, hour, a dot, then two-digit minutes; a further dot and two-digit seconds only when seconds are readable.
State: 7.56.14
